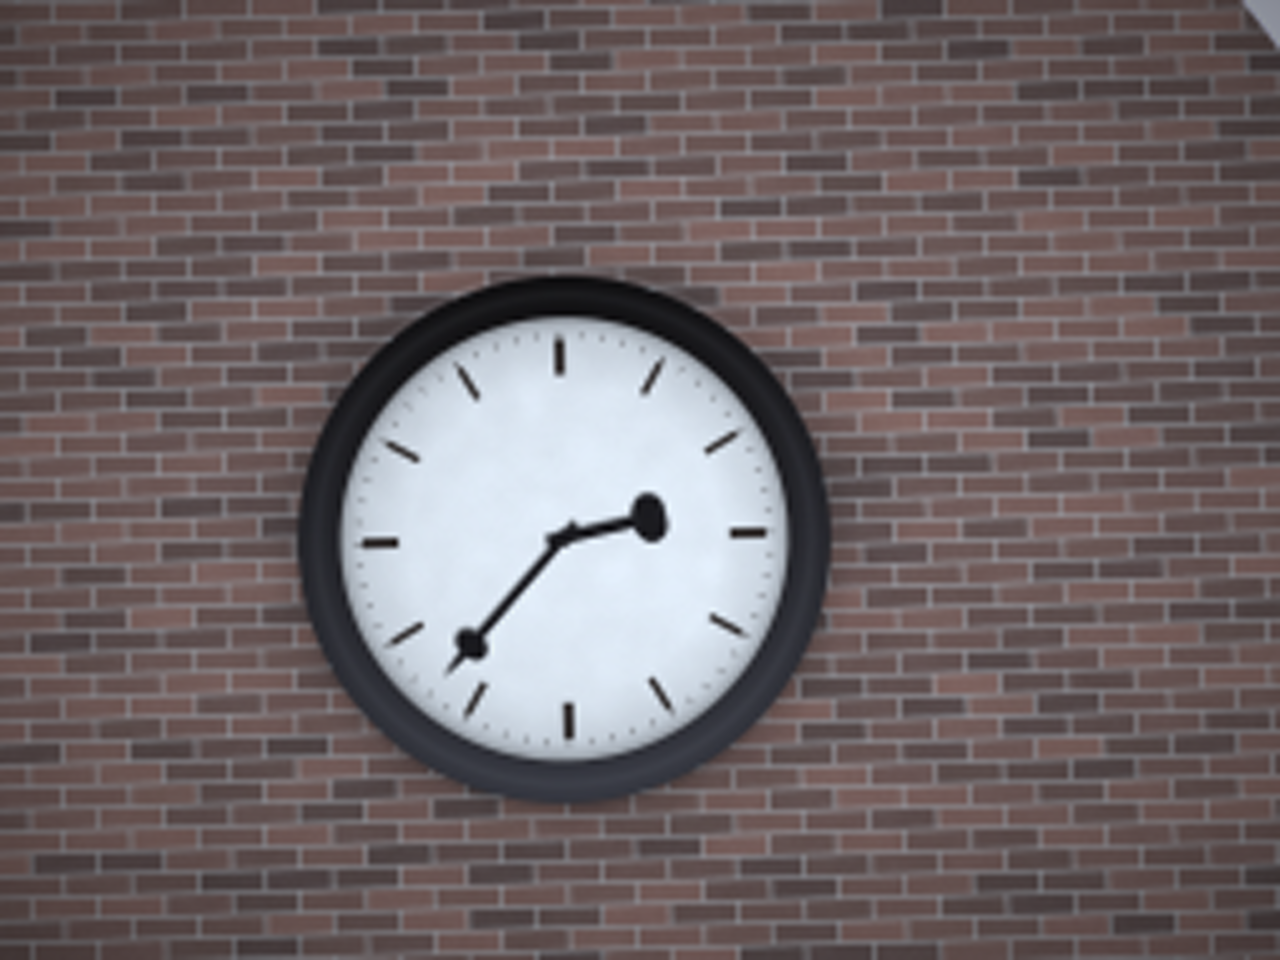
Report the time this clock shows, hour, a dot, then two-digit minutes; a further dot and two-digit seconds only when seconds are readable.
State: 2.37
